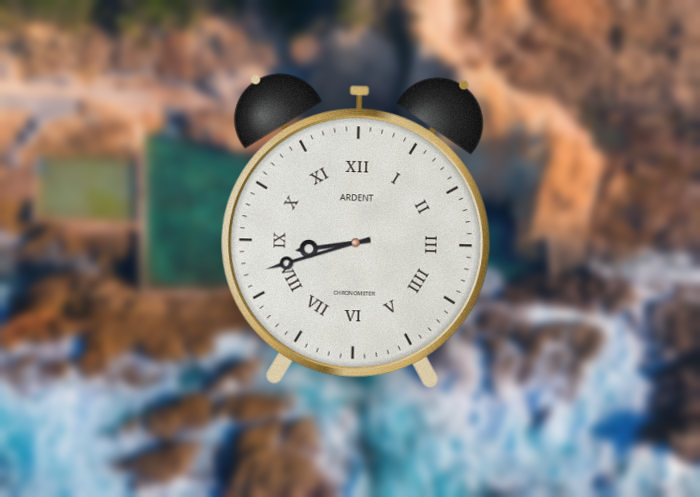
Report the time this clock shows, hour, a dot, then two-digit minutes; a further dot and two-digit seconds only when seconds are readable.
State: 8.42
